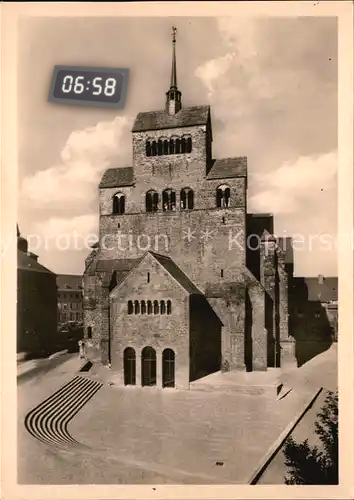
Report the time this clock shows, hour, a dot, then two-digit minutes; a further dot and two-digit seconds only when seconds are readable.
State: 6.58
